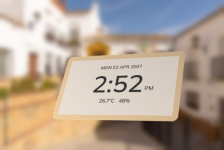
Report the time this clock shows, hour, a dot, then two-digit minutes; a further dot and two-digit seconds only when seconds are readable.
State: 2.52
